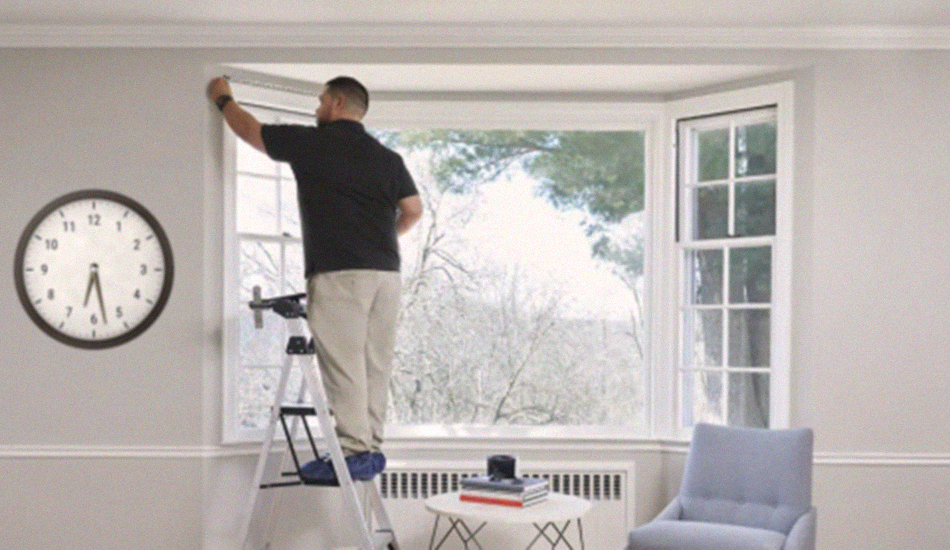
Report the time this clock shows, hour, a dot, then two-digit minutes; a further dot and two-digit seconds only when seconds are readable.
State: 6.28
